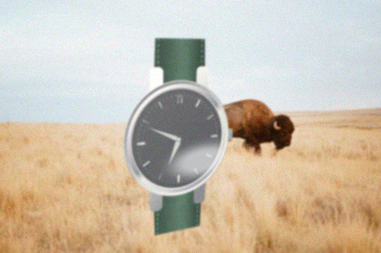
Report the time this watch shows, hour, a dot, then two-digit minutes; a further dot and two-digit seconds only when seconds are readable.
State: 6.49
